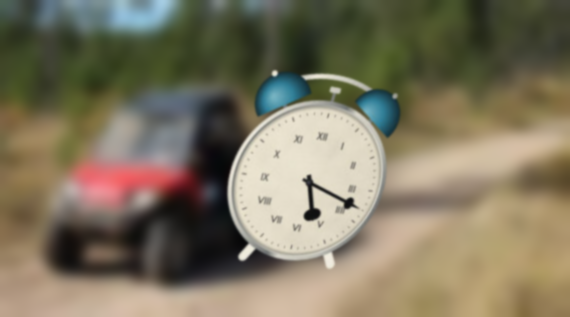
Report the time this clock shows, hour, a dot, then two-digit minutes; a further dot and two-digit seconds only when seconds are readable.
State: 5.18
